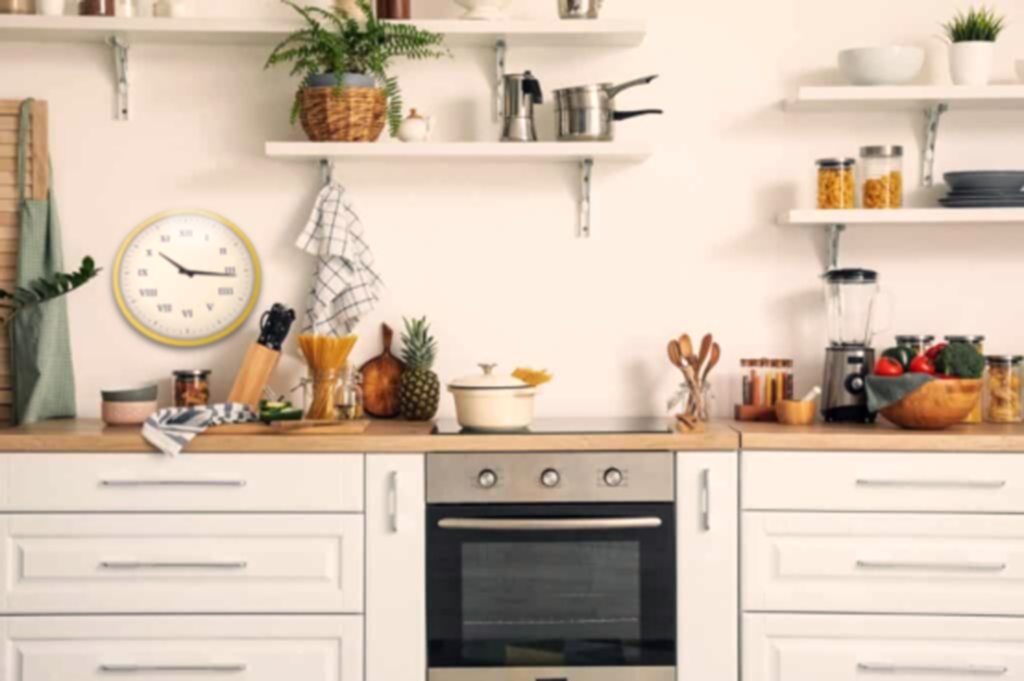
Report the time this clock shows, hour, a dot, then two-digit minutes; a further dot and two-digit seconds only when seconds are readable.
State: 10.16
